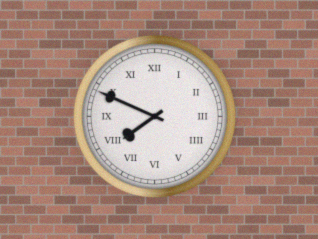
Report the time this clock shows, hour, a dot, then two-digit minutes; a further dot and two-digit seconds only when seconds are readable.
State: 7.49
